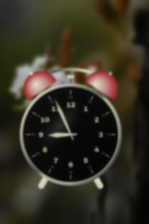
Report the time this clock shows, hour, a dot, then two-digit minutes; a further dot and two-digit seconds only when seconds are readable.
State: 8.56
